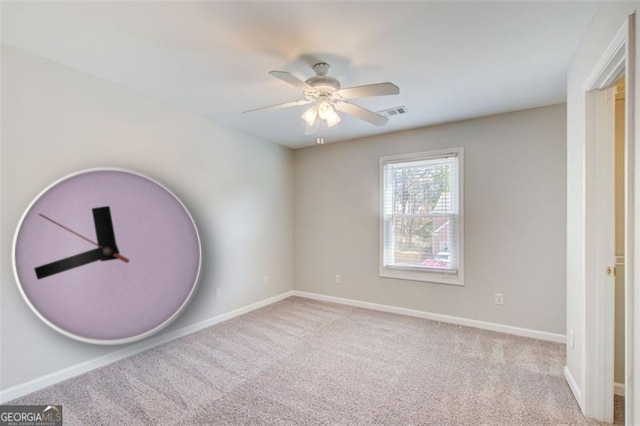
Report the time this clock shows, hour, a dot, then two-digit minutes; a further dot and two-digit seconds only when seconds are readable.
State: 11.41.50
